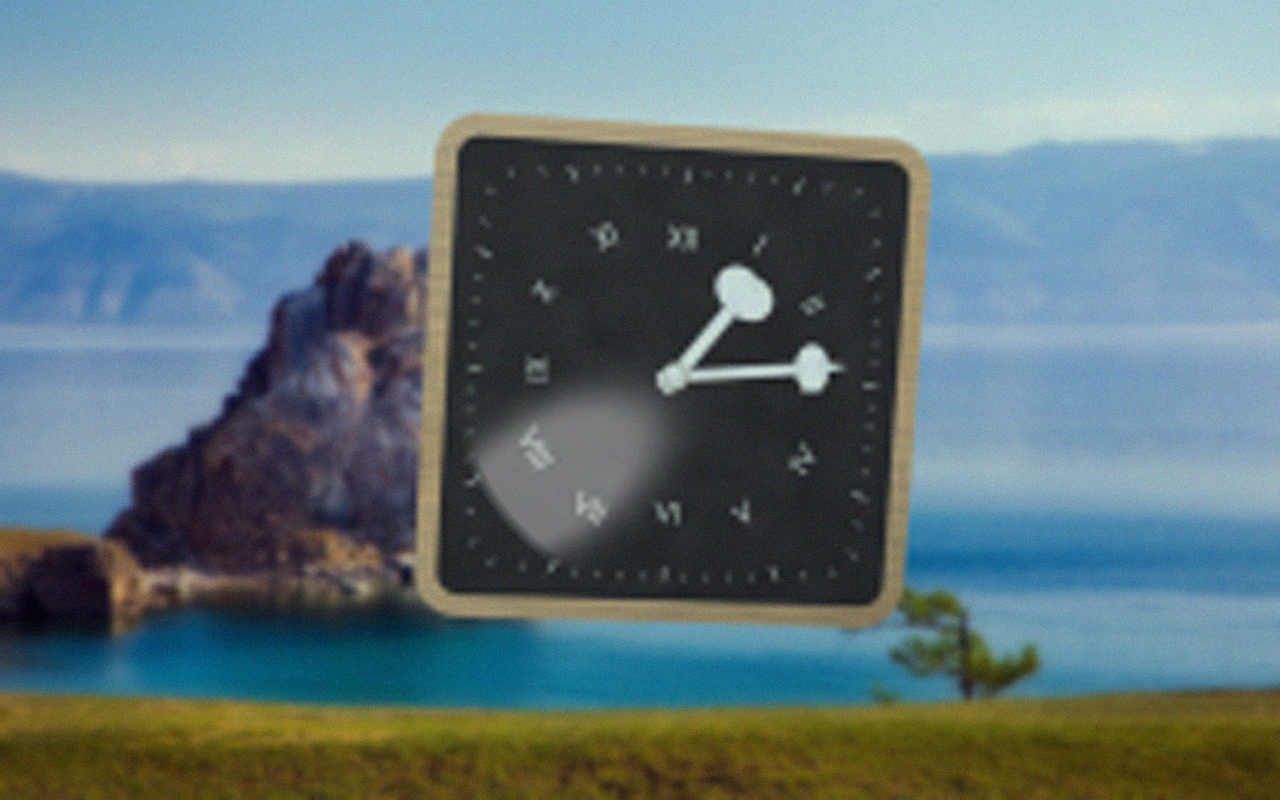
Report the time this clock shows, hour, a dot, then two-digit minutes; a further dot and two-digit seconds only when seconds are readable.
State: 1.14
